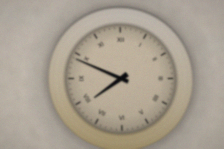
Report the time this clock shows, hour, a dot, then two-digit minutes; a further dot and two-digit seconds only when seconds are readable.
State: 7.49
